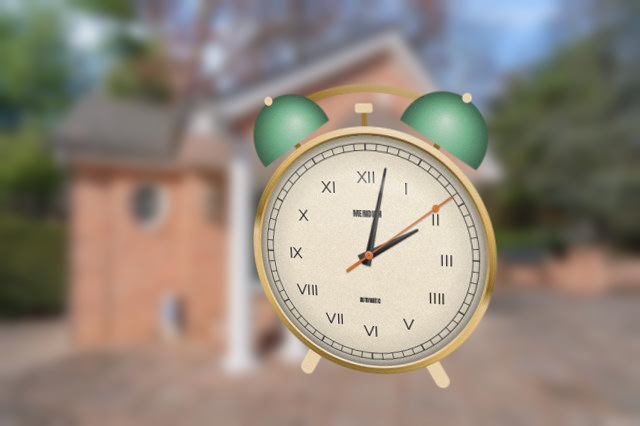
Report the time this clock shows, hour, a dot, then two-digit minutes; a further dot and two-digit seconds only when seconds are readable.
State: 2.02.09
